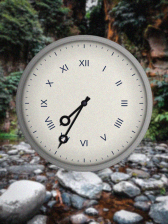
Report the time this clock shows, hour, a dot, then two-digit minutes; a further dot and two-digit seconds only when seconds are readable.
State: 7.35
